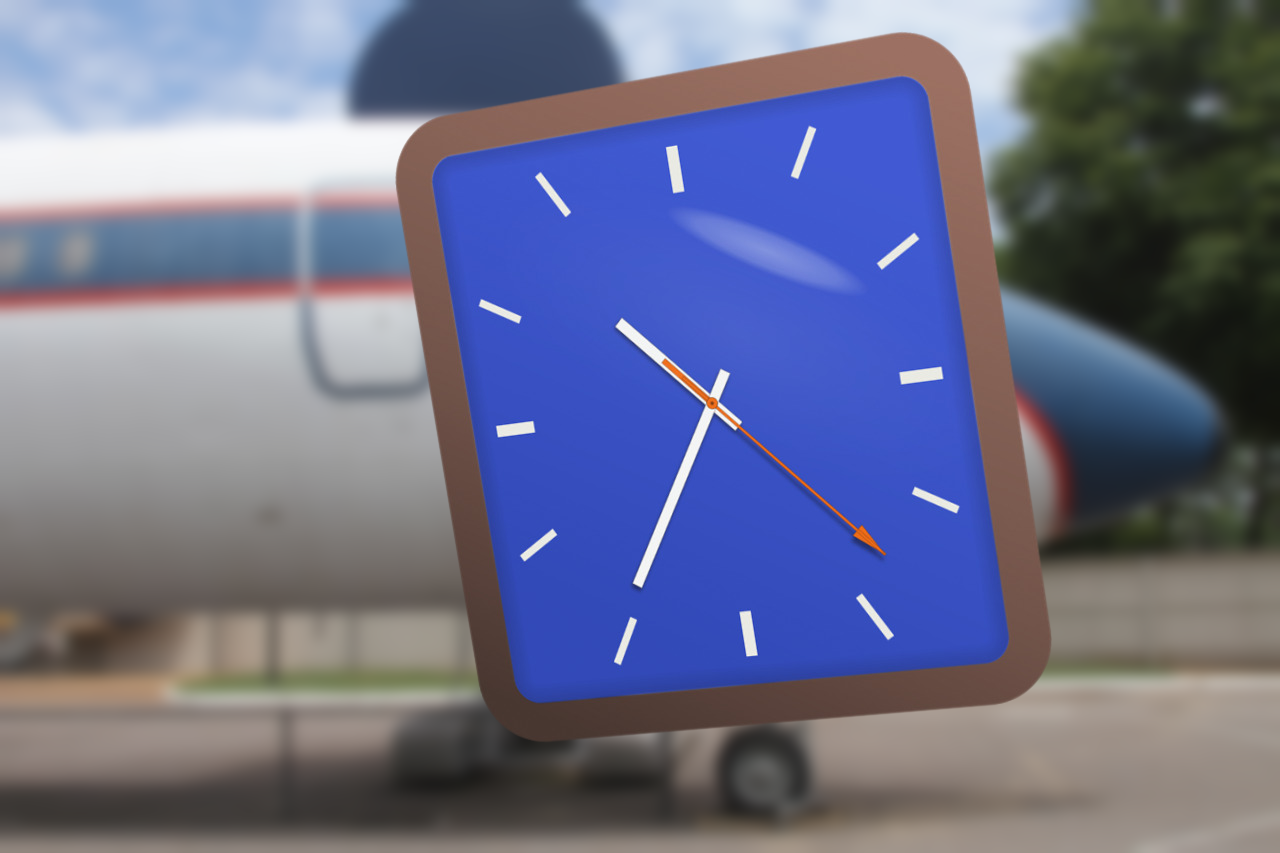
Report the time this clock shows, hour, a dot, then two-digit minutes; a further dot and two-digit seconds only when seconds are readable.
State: 10.35.23
